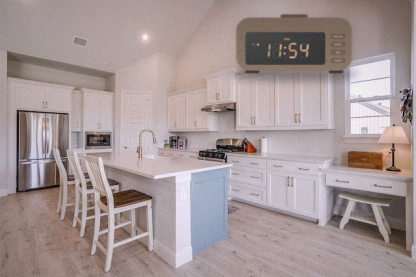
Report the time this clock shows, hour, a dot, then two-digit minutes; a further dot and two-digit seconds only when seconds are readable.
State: 11.54
